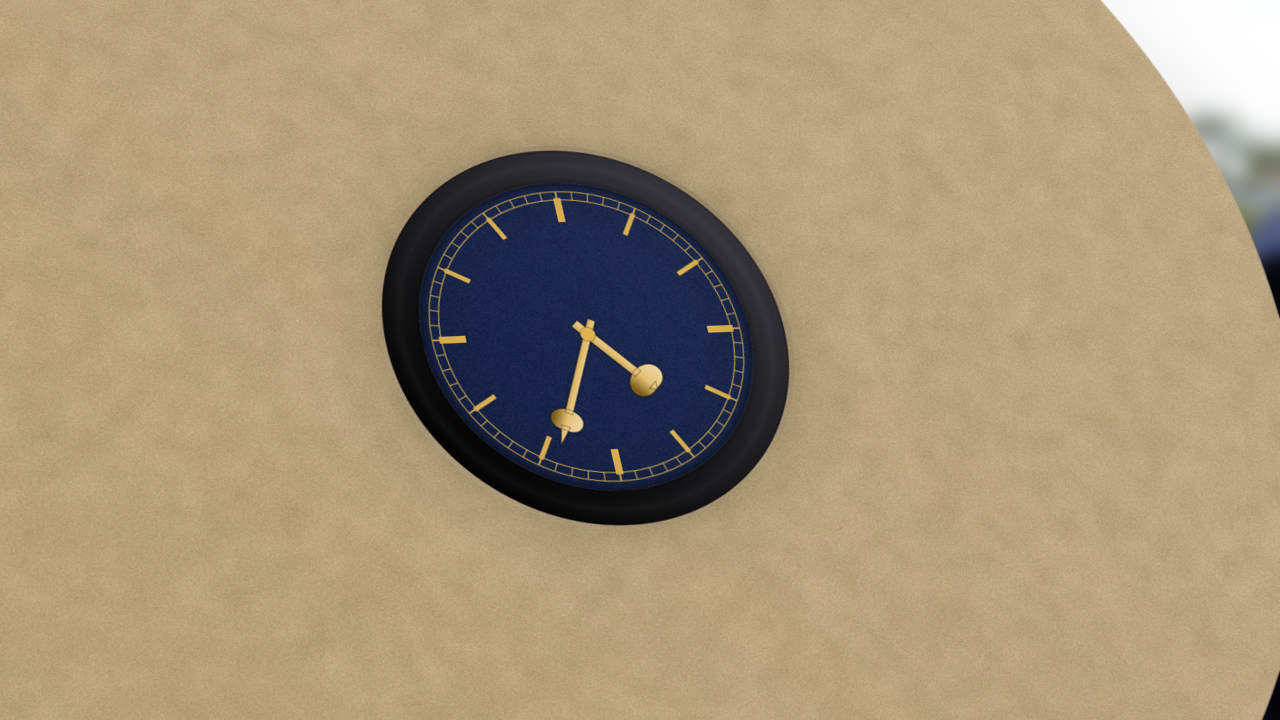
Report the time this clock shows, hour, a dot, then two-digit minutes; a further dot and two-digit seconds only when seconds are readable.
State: 4.34
